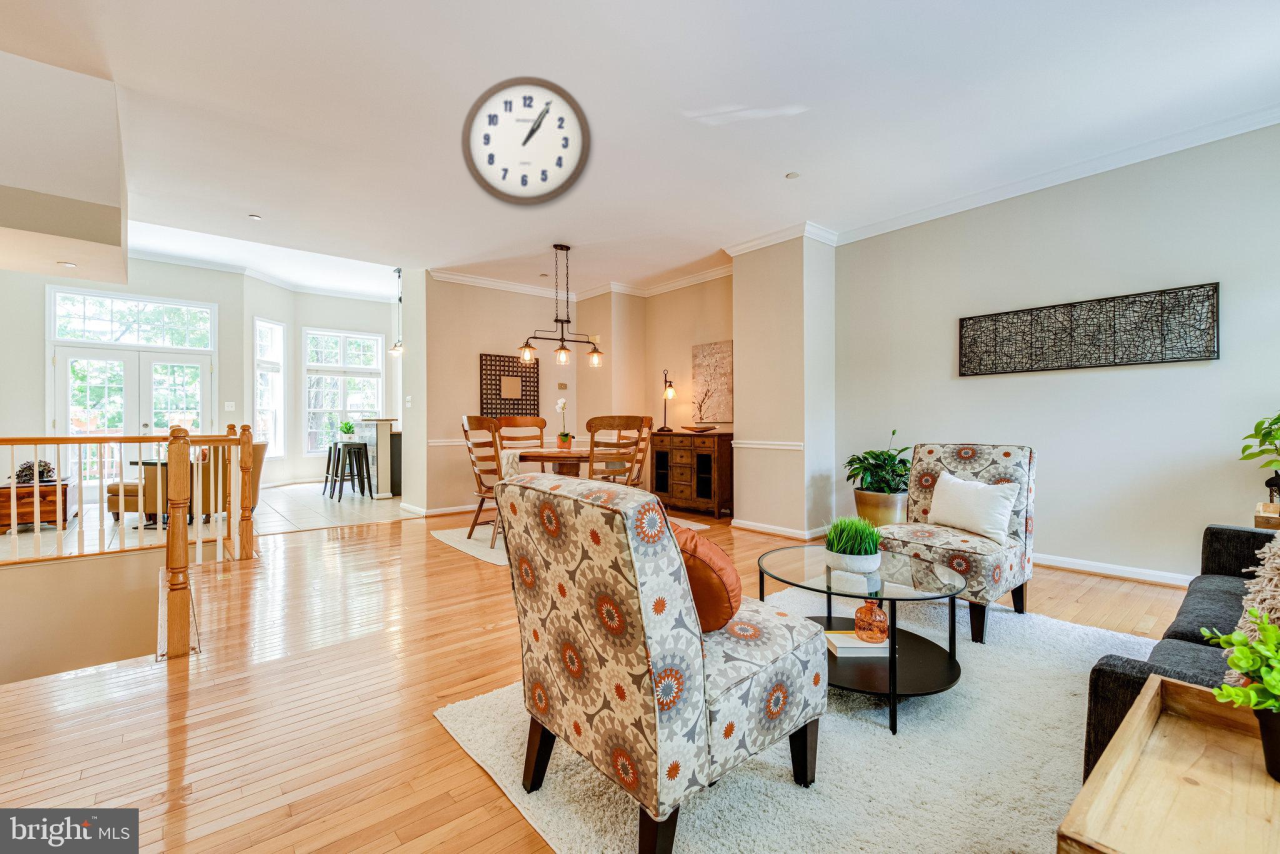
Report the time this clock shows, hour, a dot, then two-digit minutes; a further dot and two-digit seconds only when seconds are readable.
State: 1.05
